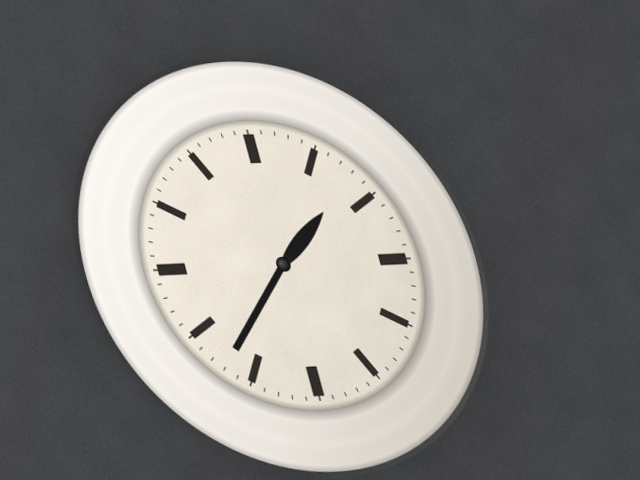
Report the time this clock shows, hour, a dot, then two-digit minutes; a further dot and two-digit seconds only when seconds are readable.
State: 1.37
